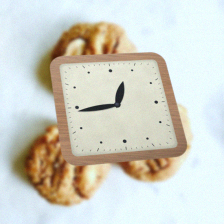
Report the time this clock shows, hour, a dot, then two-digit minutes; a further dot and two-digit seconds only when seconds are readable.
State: 12.44
